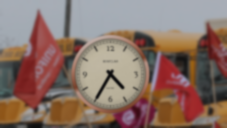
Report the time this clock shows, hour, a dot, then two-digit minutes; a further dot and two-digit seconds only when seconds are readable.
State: 4.35
